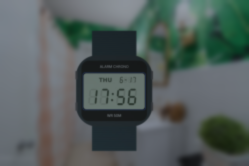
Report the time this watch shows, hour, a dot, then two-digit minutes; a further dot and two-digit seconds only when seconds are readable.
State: 17.56
